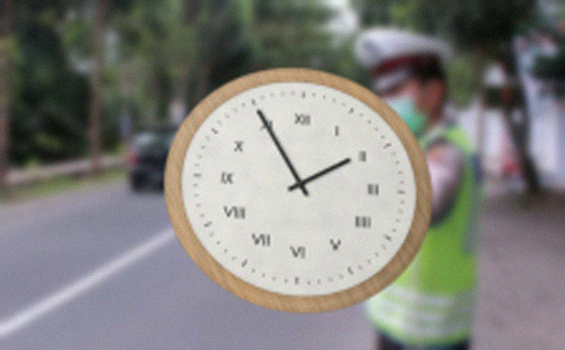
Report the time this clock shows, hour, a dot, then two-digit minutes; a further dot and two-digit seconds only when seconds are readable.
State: 1.55
